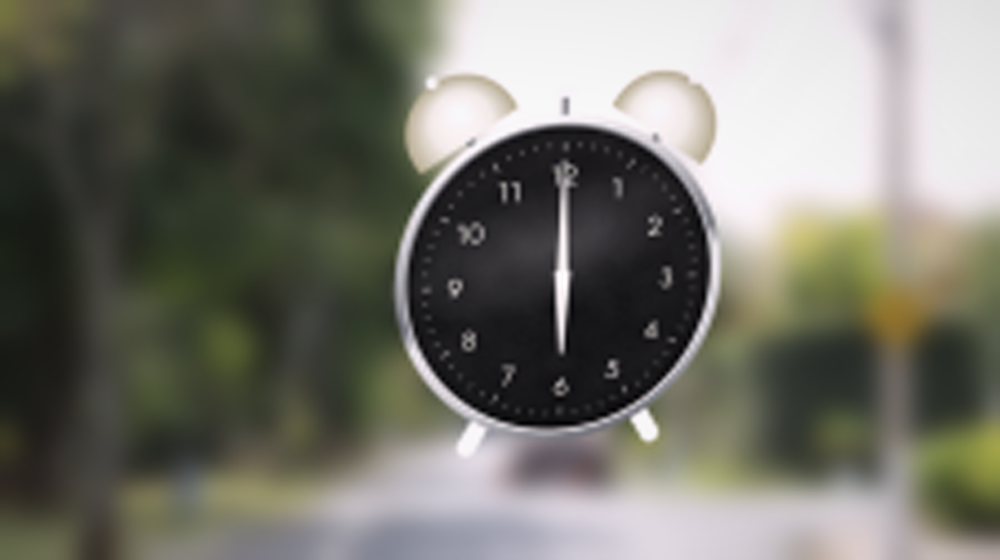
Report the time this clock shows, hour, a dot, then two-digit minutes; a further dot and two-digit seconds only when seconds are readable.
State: 6.00
